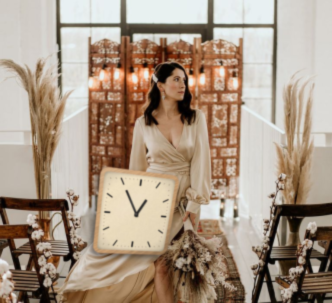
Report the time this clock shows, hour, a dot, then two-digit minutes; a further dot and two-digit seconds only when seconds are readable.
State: 12.55
